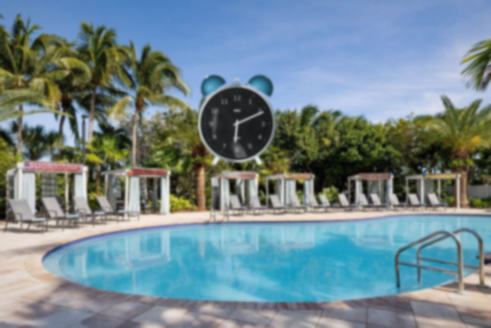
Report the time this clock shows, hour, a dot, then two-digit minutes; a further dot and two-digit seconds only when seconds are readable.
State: 6.11
